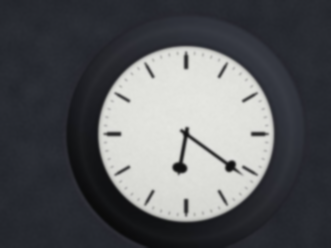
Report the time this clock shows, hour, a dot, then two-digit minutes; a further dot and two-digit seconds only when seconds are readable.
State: 6.21
